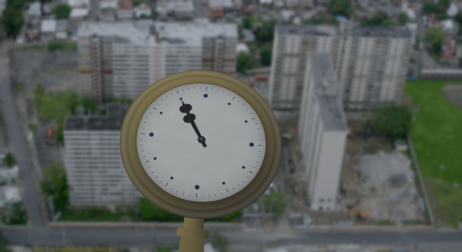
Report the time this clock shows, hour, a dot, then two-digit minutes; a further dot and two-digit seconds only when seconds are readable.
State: 10.55
